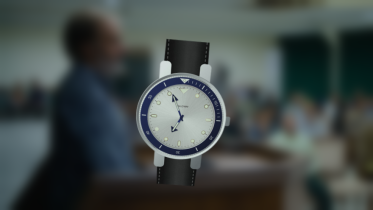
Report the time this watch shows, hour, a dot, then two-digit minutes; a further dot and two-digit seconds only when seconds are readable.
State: 6.56
